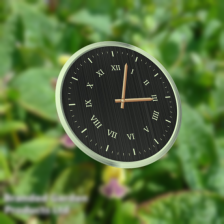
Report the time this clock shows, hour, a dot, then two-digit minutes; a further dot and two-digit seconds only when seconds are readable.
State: 3.03
